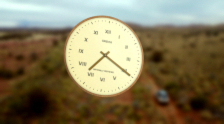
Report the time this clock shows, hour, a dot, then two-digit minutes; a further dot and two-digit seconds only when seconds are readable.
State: 7.20
